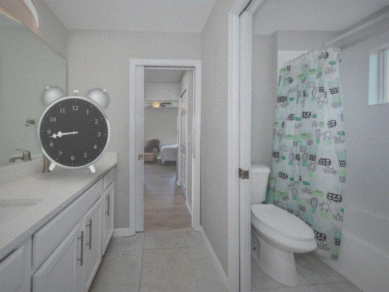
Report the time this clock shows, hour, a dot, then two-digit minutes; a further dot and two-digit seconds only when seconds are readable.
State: 8.43
